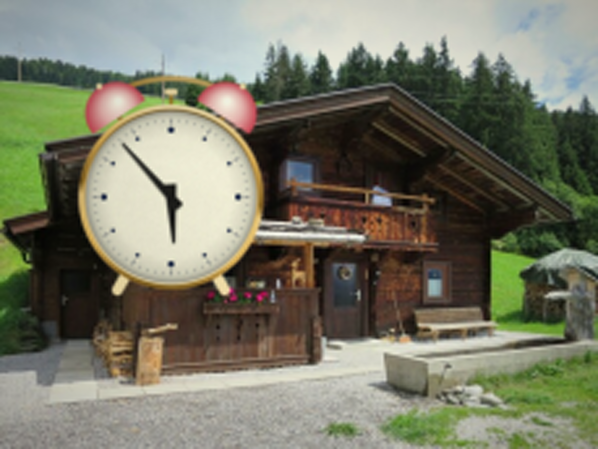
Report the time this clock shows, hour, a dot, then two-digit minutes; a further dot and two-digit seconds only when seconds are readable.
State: 5.53
